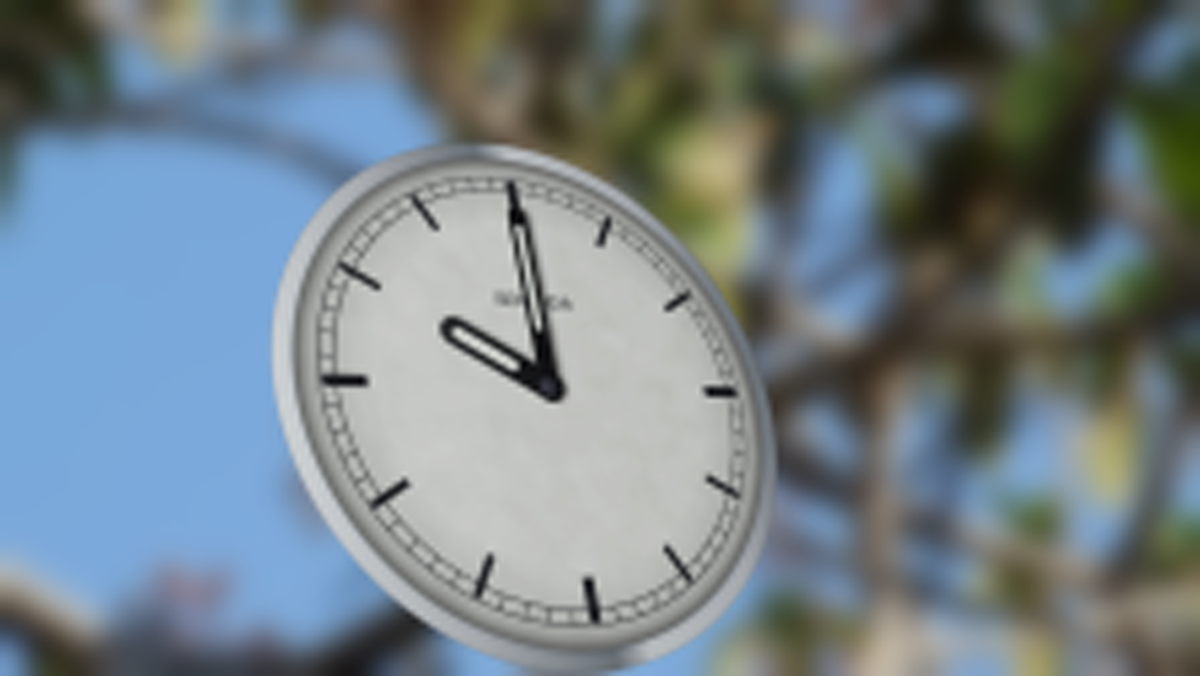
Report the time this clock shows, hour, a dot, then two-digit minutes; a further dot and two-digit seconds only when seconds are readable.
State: 10.00
